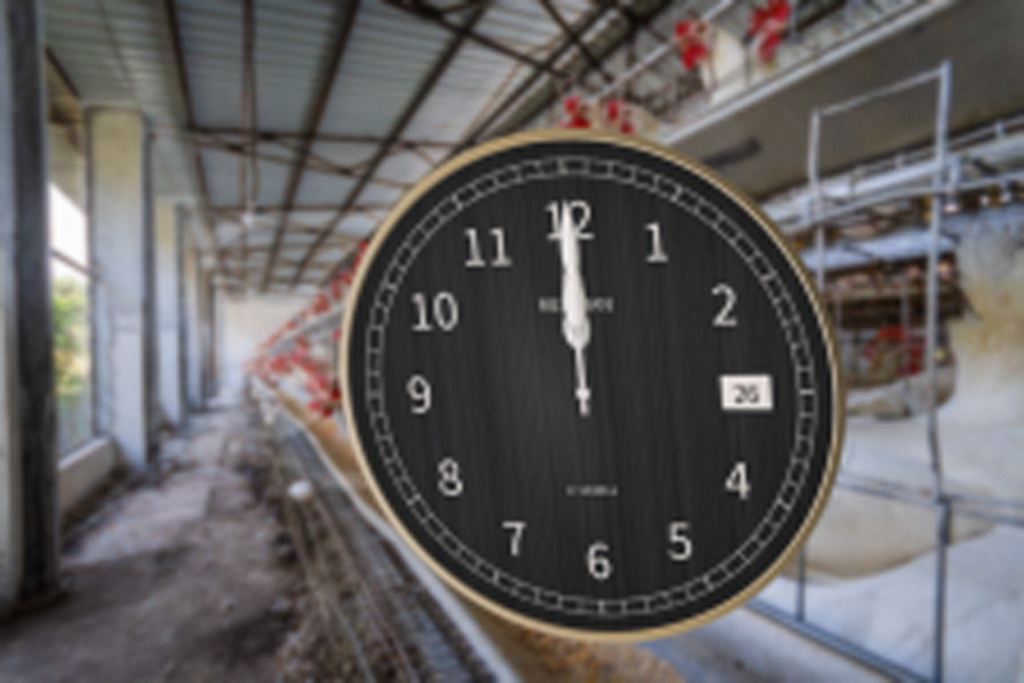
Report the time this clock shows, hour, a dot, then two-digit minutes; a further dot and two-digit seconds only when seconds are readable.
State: 12.00
